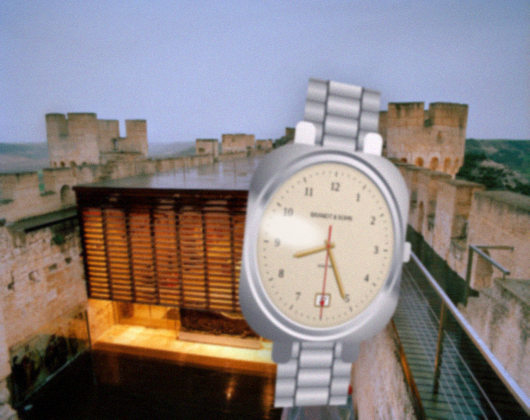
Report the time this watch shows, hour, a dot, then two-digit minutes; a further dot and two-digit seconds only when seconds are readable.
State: 8.25.30
